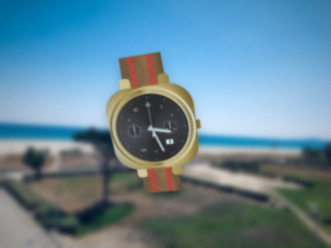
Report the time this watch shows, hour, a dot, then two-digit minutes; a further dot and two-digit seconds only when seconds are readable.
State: 3.27
